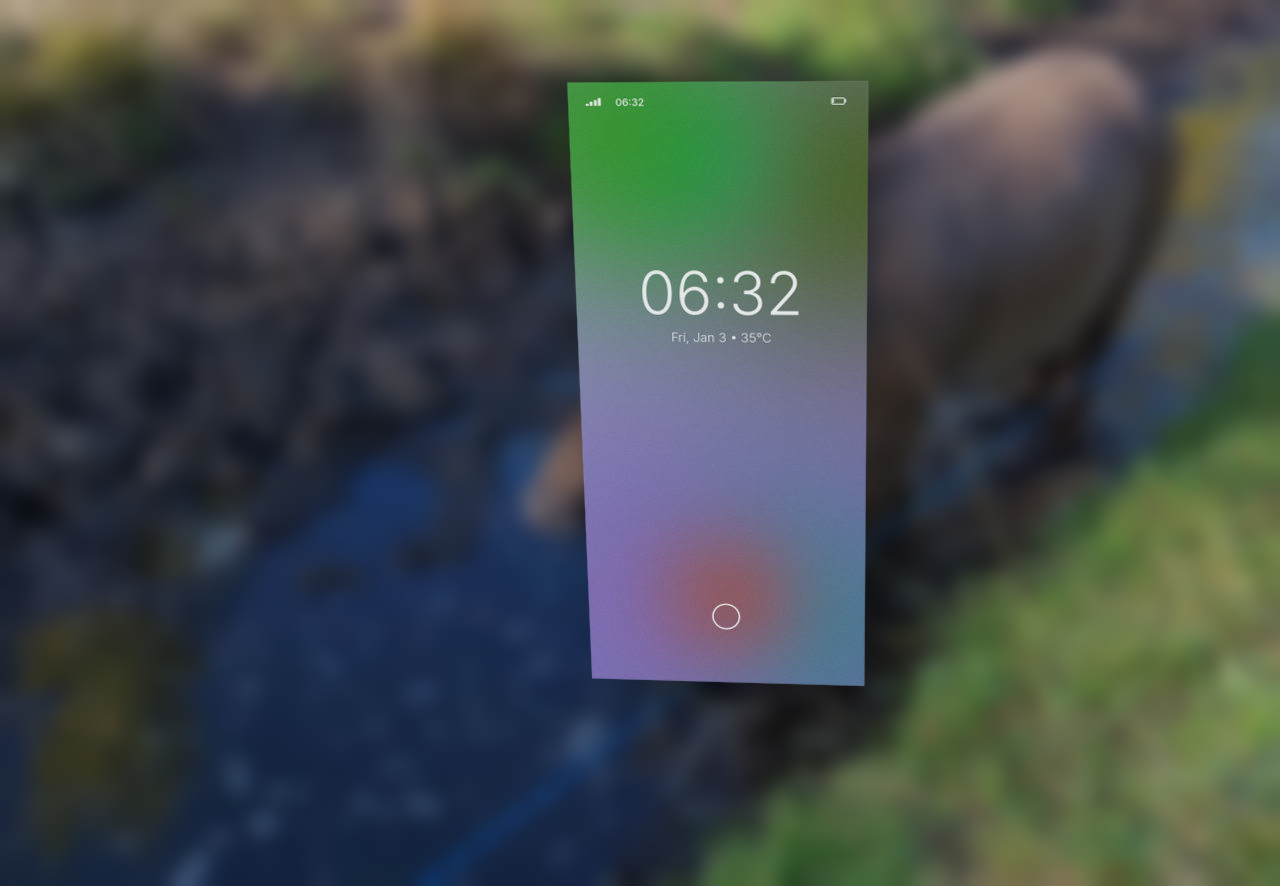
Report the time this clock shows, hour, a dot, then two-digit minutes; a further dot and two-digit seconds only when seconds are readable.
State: 6.32
